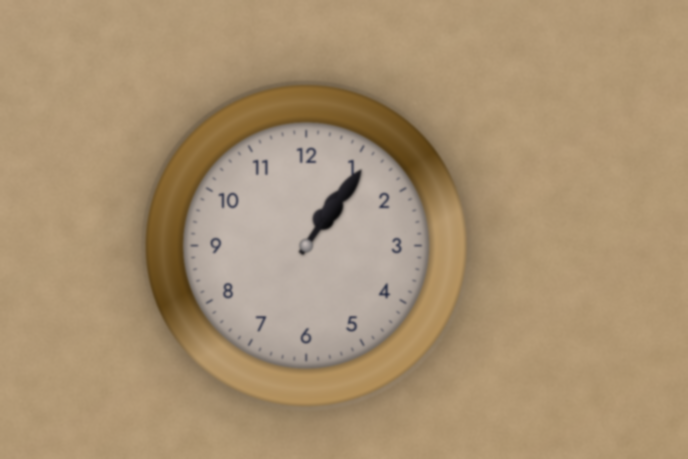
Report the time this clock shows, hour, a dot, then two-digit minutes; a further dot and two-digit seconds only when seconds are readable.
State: 1.06
